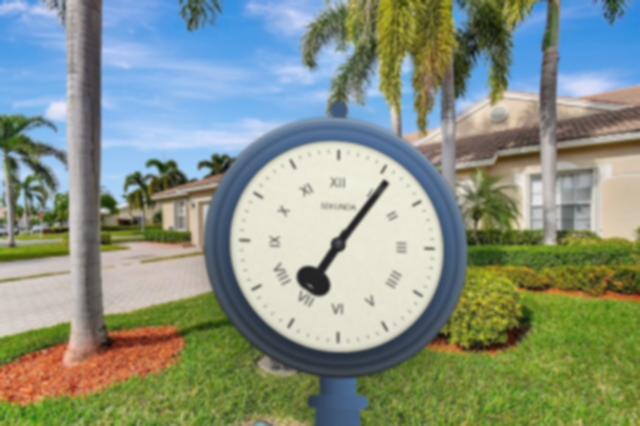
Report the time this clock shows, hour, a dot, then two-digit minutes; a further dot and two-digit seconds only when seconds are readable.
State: 7.06
